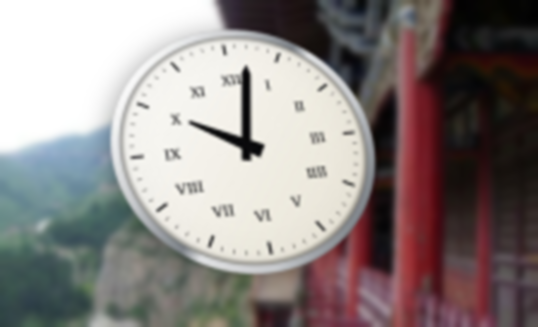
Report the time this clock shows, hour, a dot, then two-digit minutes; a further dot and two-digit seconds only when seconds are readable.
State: 10.02
